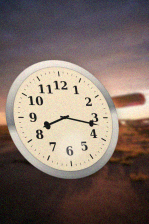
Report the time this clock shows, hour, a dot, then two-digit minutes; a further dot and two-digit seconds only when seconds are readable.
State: 8.17
